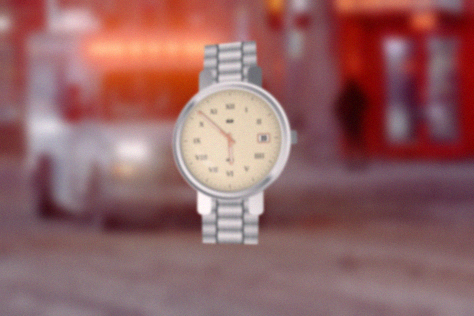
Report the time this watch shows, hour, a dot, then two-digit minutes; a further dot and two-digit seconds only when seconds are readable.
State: 5.52
